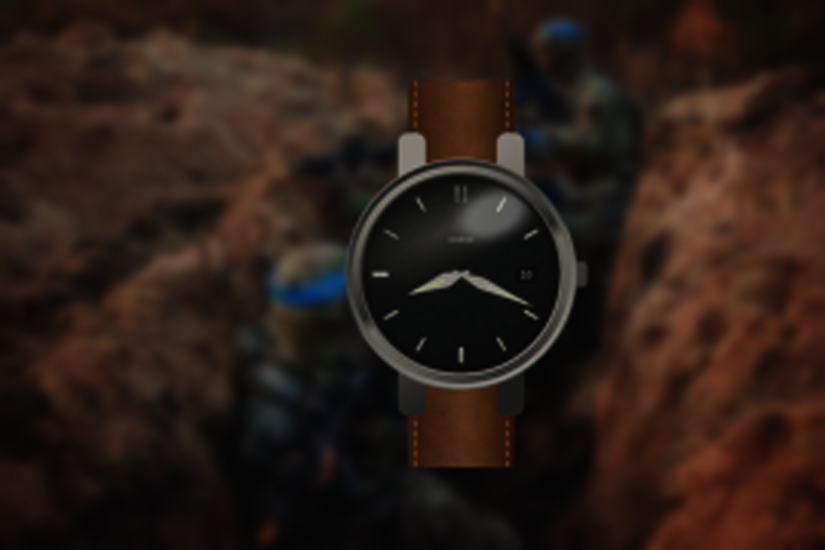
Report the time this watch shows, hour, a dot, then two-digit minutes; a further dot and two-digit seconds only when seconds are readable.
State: 8.19
